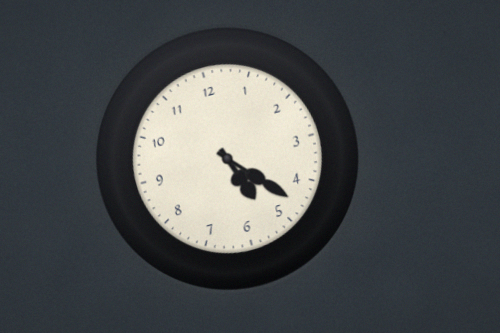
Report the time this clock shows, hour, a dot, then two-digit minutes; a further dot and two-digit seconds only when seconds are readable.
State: 5.23
